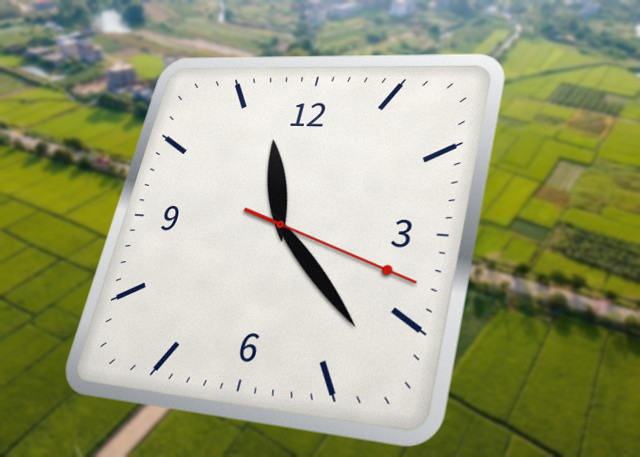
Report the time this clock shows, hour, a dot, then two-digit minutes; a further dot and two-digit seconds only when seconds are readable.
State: 11.22.18
